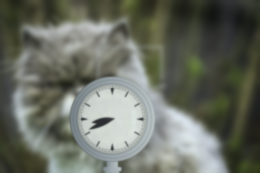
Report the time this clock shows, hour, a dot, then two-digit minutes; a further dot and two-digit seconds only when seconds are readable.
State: 8.41
